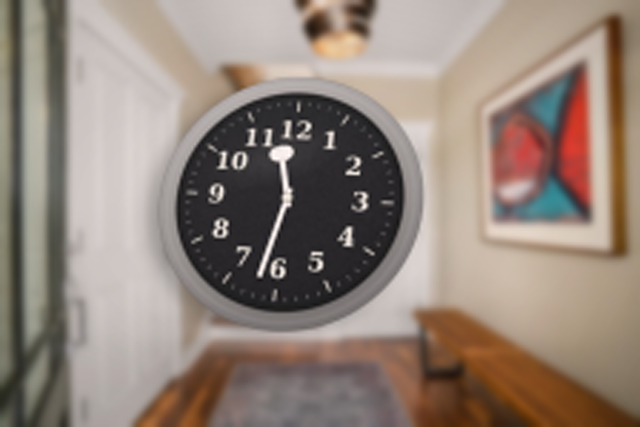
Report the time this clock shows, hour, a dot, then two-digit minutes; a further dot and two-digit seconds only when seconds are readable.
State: 11.32
